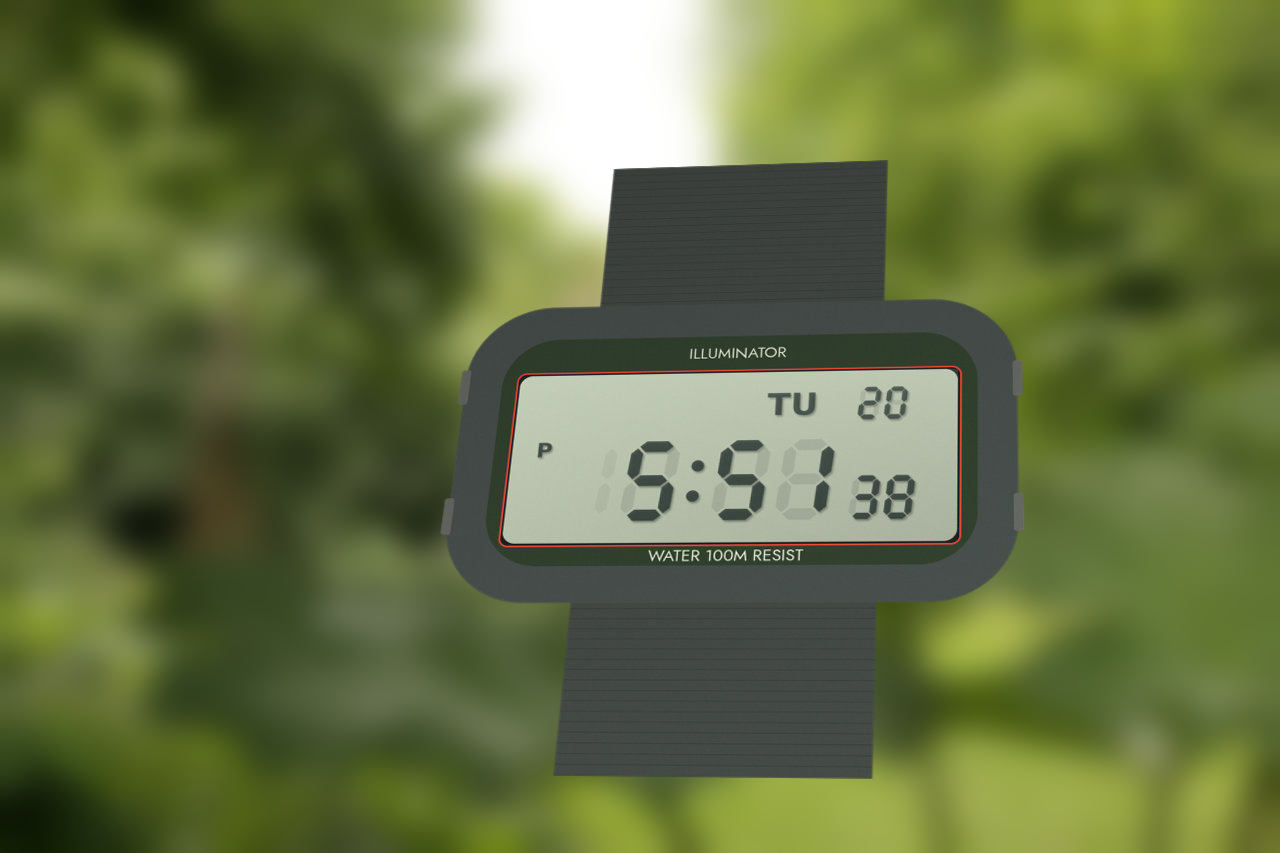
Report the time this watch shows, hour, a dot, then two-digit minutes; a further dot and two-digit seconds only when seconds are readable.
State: 5.51.38
